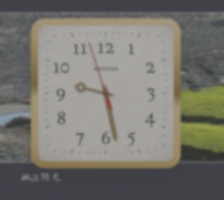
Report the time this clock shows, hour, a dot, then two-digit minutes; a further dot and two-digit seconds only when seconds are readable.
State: 9.27.57
